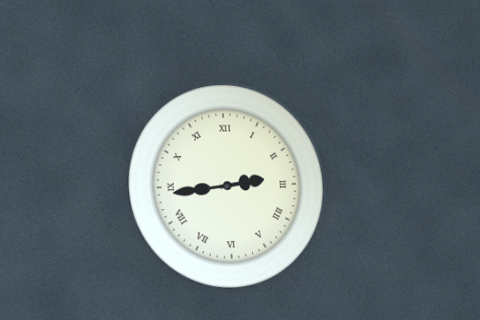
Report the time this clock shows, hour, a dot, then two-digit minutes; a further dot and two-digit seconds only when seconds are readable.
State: 2.44
